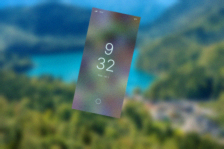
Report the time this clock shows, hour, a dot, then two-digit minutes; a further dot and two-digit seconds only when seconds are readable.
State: 9.32
